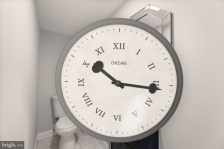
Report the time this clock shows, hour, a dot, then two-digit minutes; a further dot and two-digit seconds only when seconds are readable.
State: 10.16
